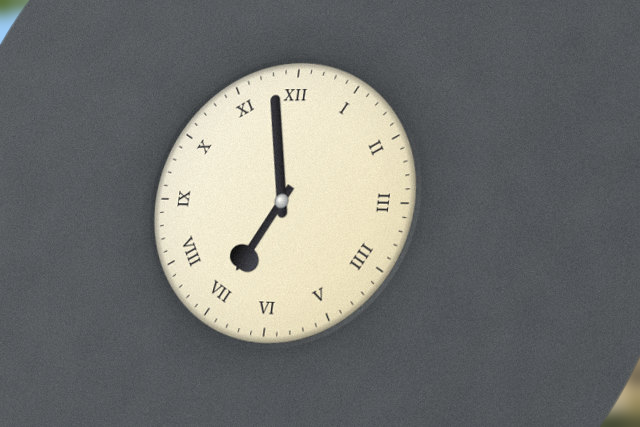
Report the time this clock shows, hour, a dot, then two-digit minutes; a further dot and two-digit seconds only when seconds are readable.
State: 6.58
